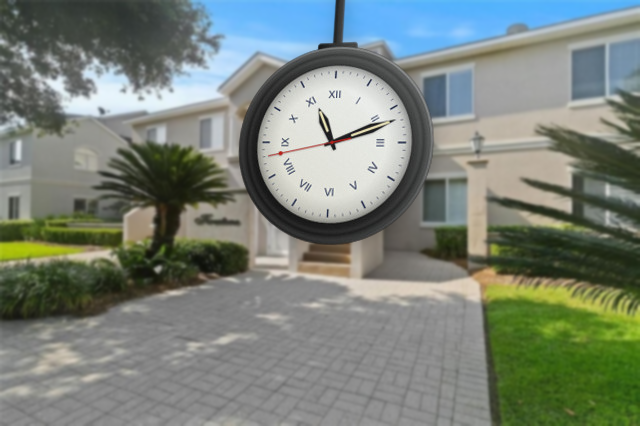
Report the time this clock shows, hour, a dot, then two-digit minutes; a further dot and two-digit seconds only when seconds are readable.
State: 11.11.43
